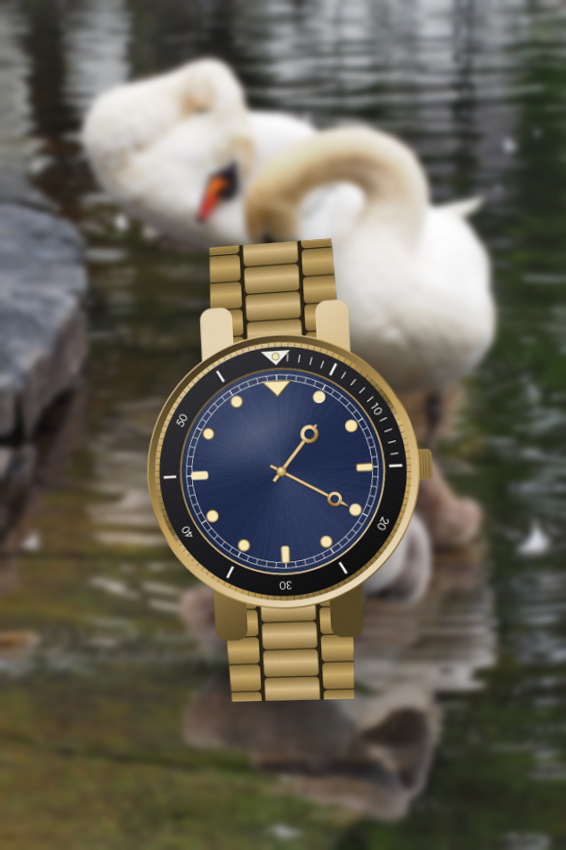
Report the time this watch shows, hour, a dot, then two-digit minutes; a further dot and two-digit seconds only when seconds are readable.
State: 1.20
